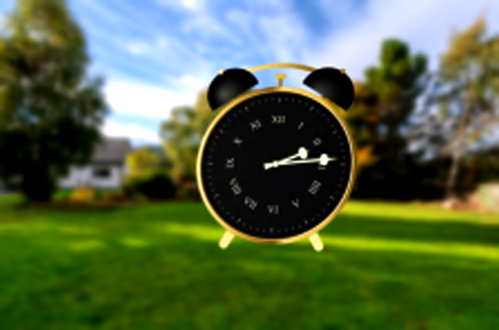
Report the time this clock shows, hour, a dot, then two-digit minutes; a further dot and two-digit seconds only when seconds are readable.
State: 2.14
